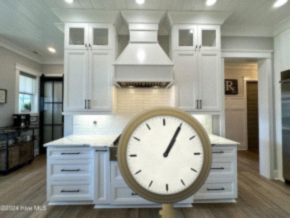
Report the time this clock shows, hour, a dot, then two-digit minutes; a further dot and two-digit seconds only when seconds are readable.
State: 1.05
